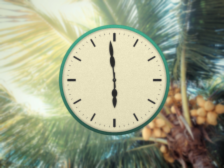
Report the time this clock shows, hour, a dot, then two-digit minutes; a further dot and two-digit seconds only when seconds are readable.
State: 5.59
